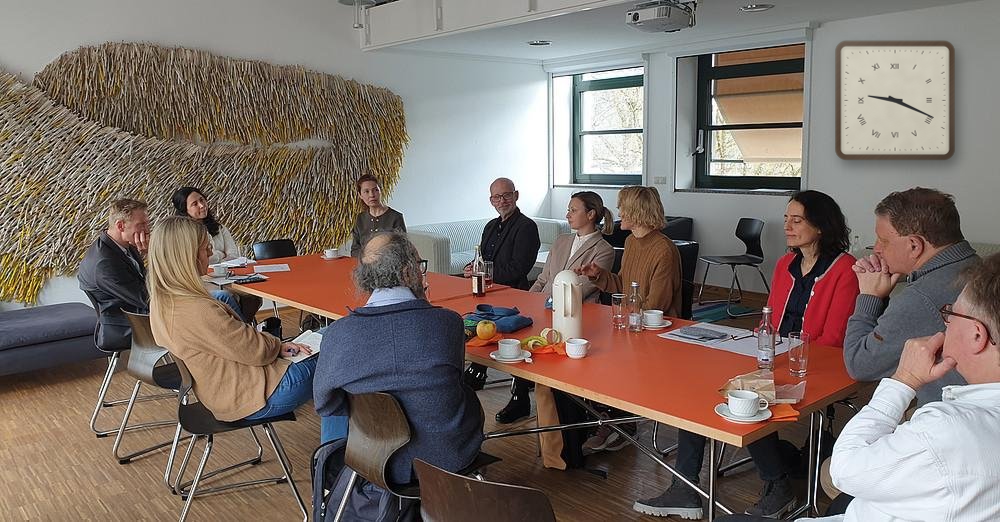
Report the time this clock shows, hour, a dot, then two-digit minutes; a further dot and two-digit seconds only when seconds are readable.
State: 9.19
